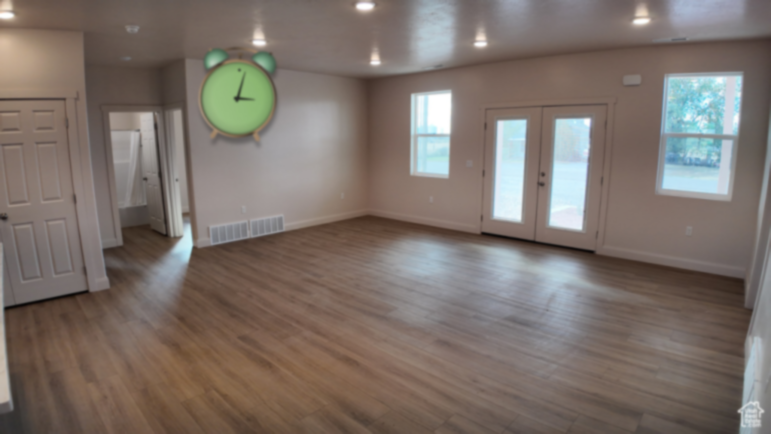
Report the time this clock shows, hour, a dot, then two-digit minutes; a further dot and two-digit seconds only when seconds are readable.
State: 3.02
